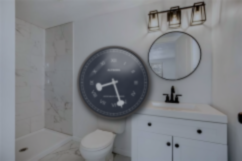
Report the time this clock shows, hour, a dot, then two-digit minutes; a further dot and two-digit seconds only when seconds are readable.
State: 8.27
